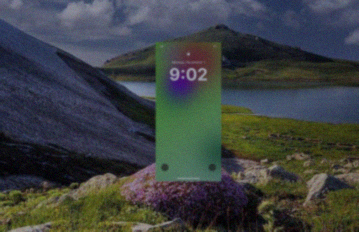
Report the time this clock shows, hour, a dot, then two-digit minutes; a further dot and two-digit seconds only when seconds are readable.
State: 9.02
